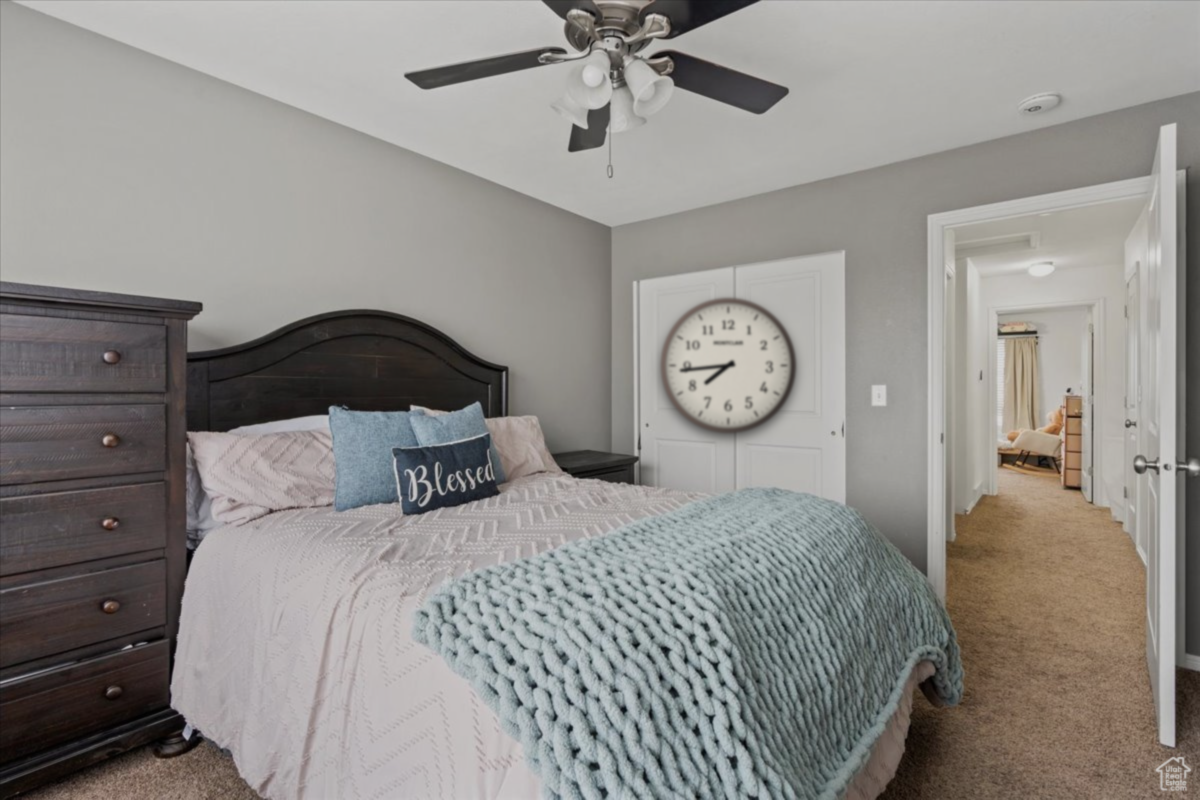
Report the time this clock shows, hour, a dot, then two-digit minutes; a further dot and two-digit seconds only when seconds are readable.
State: 7.44
